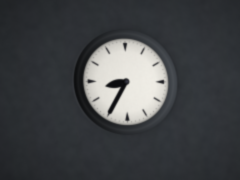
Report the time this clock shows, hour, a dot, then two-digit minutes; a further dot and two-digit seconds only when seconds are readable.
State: 8.35
